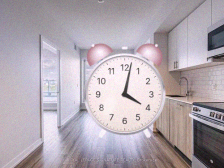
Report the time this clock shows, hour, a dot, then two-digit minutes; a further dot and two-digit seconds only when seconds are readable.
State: 4.02
